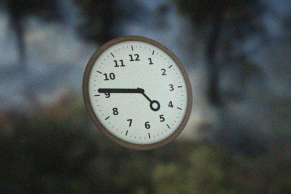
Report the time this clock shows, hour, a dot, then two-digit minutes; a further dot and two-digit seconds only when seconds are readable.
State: 4.46
